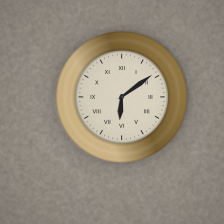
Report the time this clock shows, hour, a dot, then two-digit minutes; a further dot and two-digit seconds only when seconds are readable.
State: 6.09
